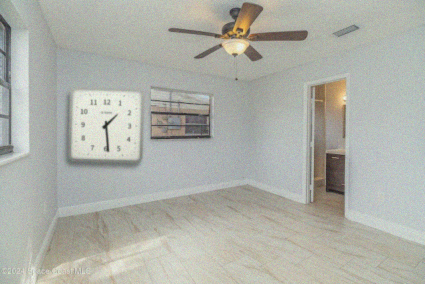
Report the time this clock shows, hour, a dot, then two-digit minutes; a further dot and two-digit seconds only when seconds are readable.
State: 1.29
